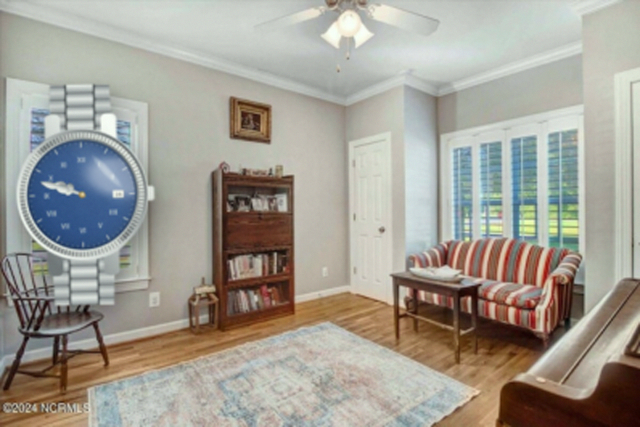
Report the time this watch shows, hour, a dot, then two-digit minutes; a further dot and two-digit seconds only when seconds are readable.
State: 9.48
